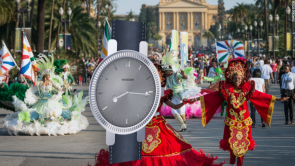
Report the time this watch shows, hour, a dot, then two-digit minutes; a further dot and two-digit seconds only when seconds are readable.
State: 8.16
